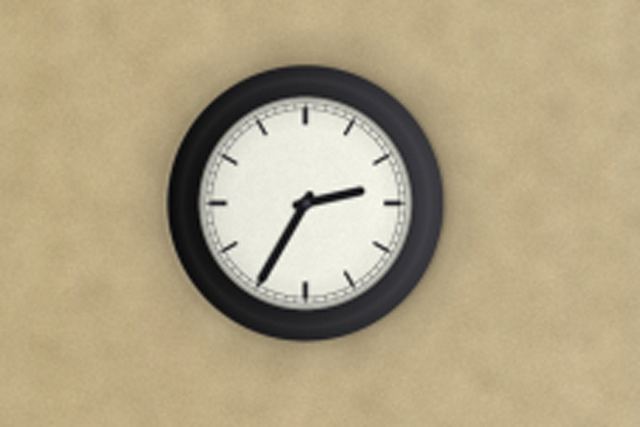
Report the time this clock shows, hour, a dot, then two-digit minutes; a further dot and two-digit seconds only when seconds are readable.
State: 2.35
